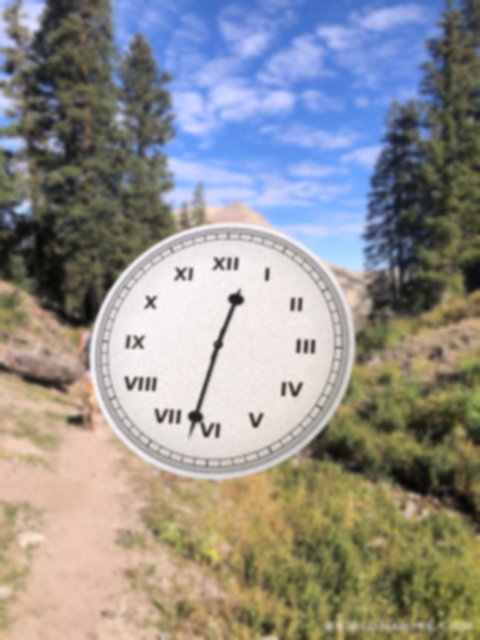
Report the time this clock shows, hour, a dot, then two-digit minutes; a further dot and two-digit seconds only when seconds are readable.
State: 12.32
